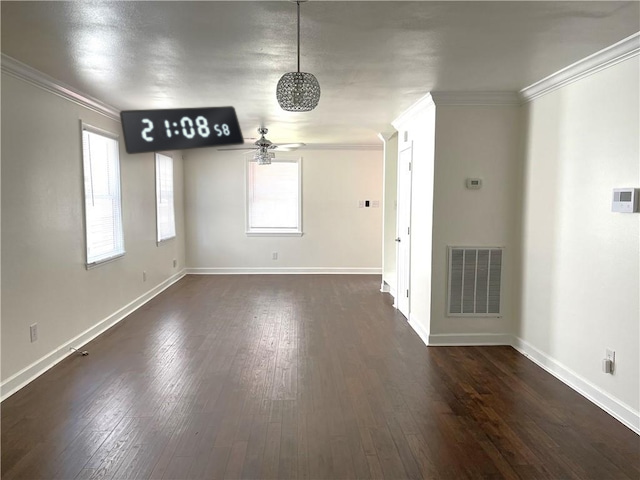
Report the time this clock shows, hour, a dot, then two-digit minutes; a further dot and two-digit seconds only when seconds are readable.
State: 21.08.58
